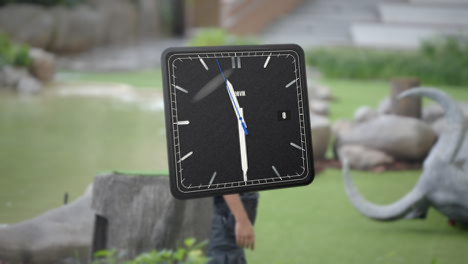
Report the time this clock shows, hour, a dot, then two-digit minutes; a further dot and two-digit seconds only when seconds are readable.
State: 11.29.57
